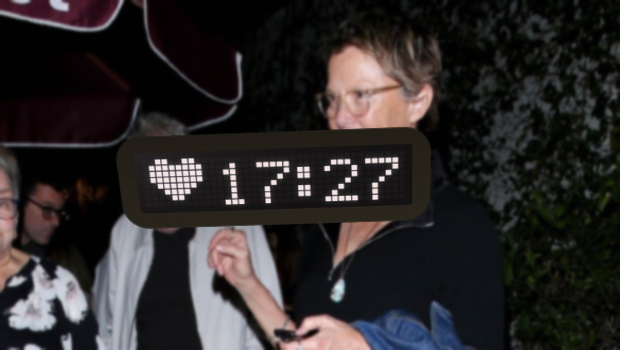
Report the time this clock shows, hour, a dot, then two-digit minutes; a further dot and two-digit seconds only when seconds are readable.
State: 17.27
